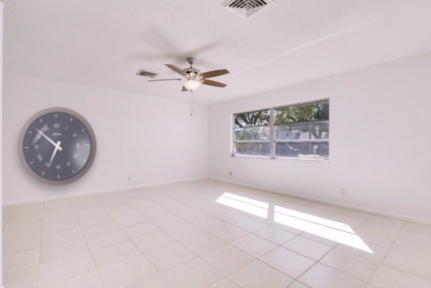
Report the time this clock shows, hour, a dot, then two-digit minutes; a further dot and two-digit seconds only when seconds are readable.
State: 6.52
